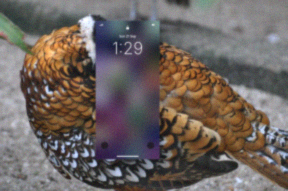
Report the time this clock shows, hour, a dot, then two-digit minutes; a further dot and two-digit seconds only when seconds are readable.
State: 1.29
